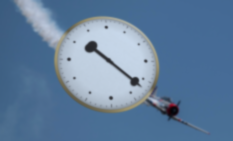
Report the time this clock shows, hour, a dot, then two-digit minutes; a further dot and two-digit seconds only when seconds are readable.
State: 10.22
